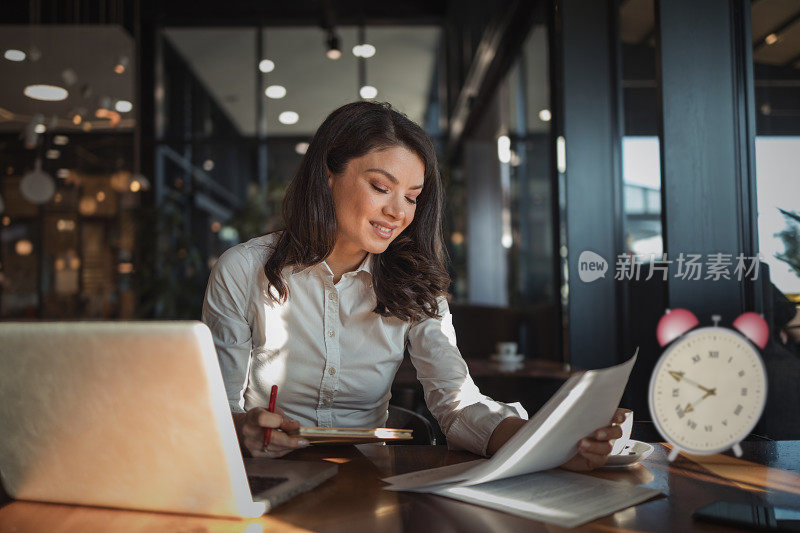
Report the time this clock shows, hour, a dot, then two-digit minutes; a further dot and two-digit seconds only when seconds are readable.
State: 7.49
